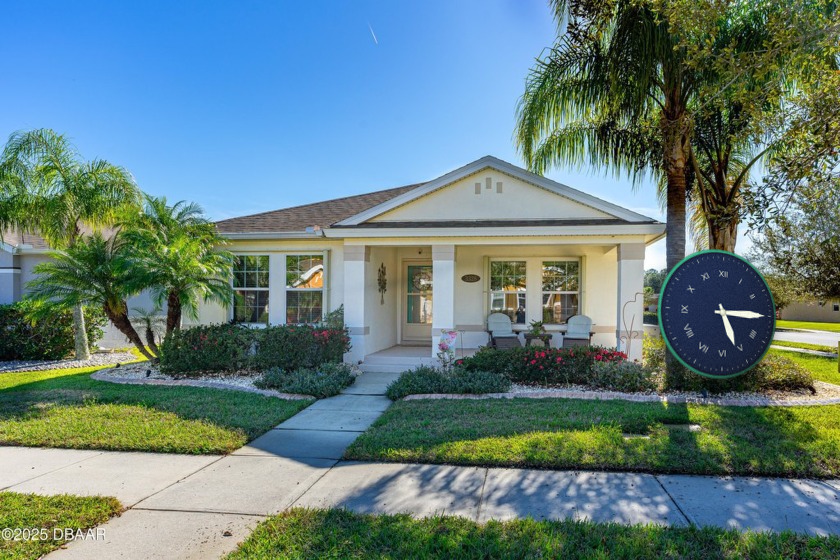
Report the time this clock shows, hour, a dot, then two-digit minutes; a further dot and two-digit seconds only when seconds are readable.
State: 5.15
